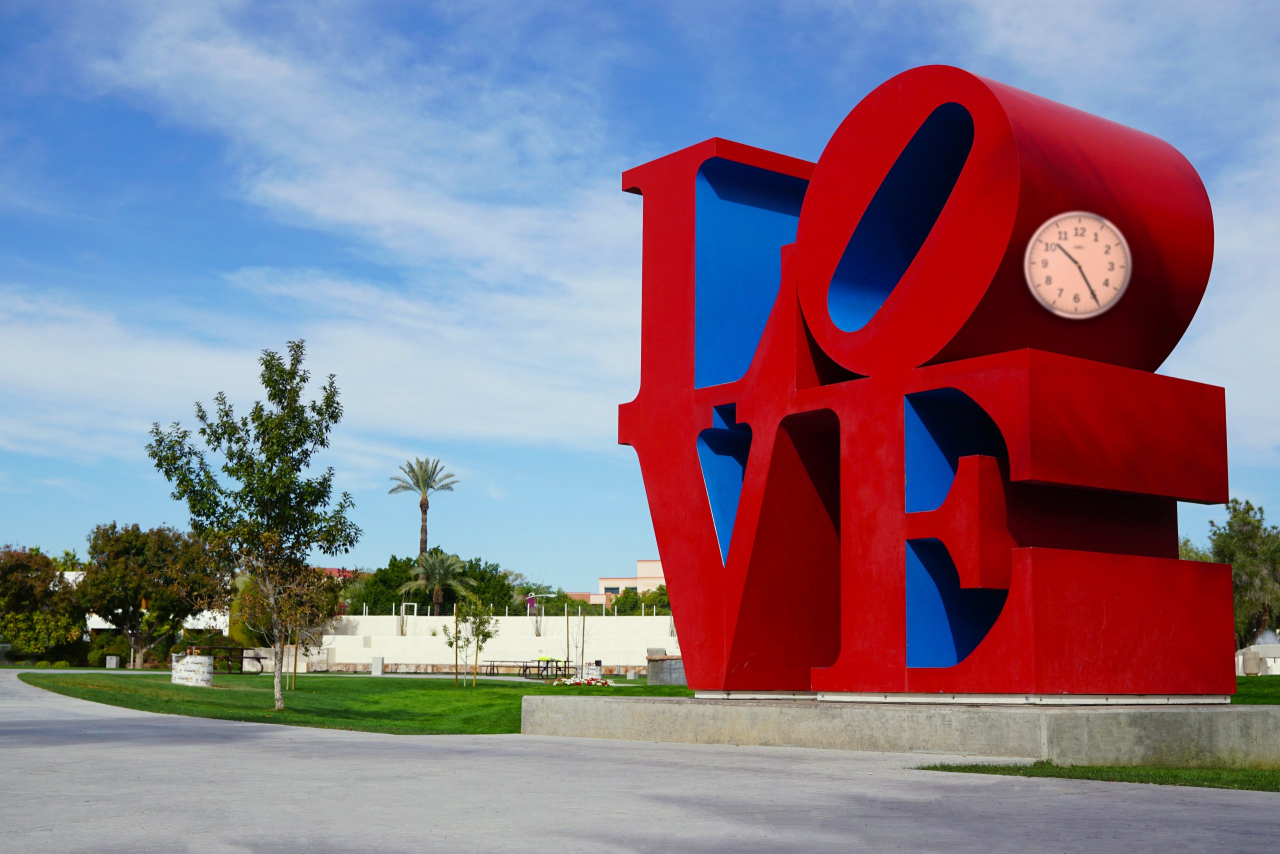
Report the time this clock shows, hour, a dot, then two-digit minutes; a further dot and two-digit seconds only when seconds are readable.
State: 10.25
